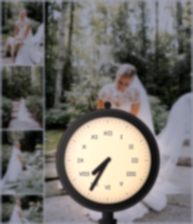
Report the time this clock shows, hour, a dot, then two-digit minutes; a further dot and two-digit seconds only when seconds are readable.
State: 7.35
